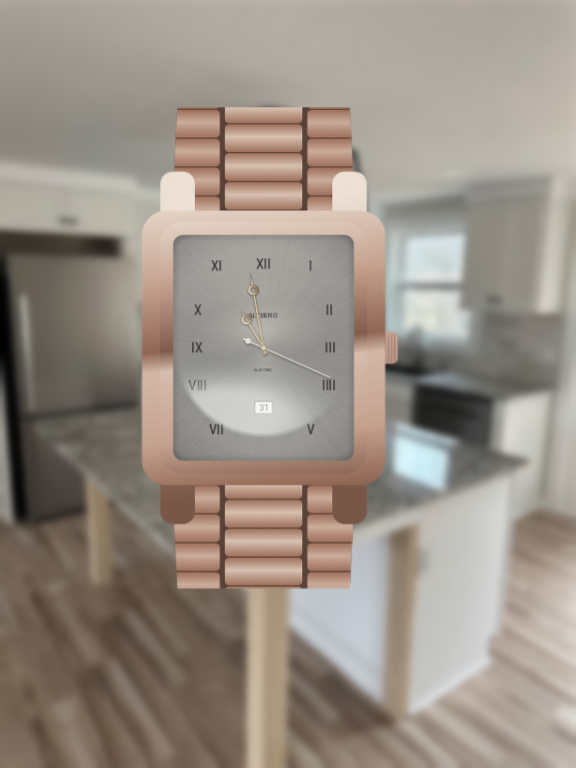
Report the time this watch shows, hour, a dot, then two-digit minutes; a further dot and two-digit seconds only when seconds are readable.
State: 10.58.19
